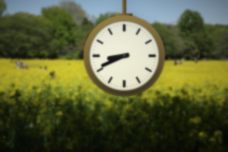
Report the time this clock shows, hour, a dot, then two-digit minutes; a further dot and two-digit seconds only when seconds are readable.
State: 8.41
